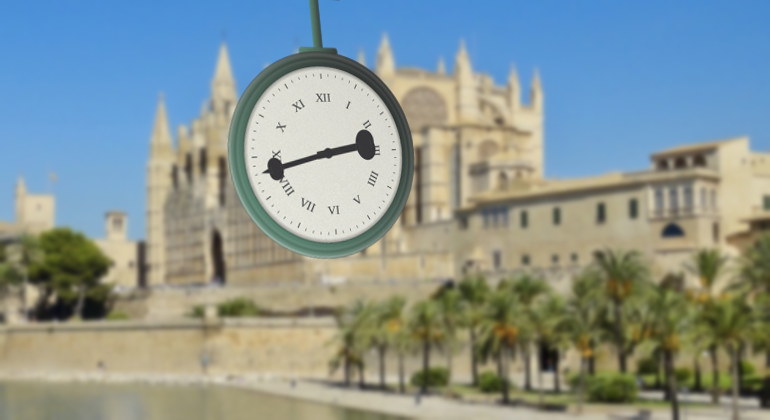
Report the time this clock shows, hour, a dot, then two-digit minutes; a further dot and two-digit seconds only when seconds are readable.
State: 2.43
